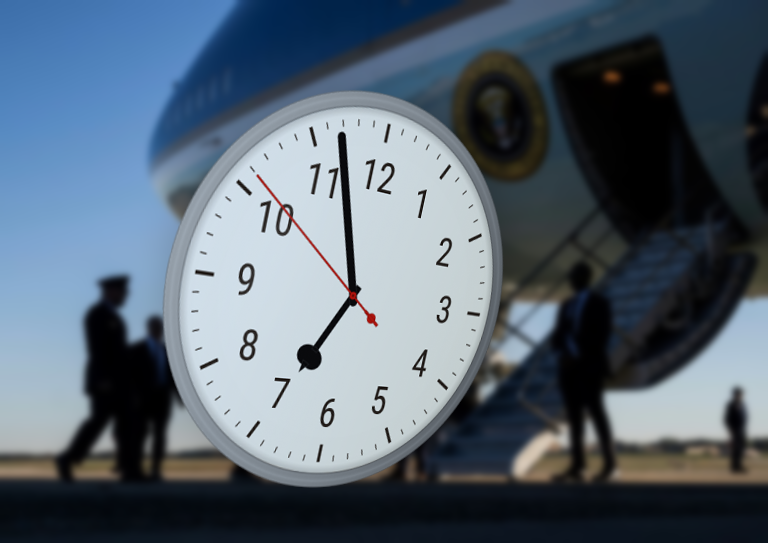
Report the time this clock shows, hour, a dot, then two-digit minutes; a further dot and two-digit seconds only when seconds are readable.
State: 6.56.51
